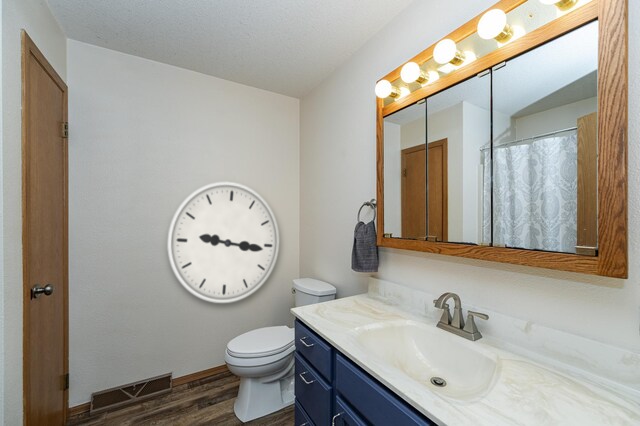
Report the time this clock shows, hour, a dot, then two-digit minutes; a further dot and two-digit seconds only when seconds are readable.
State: 9.16
